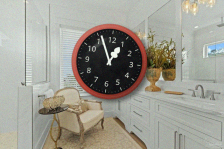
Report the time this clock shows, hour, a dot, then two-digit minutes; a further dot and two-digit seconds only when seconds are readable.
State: 12.56
